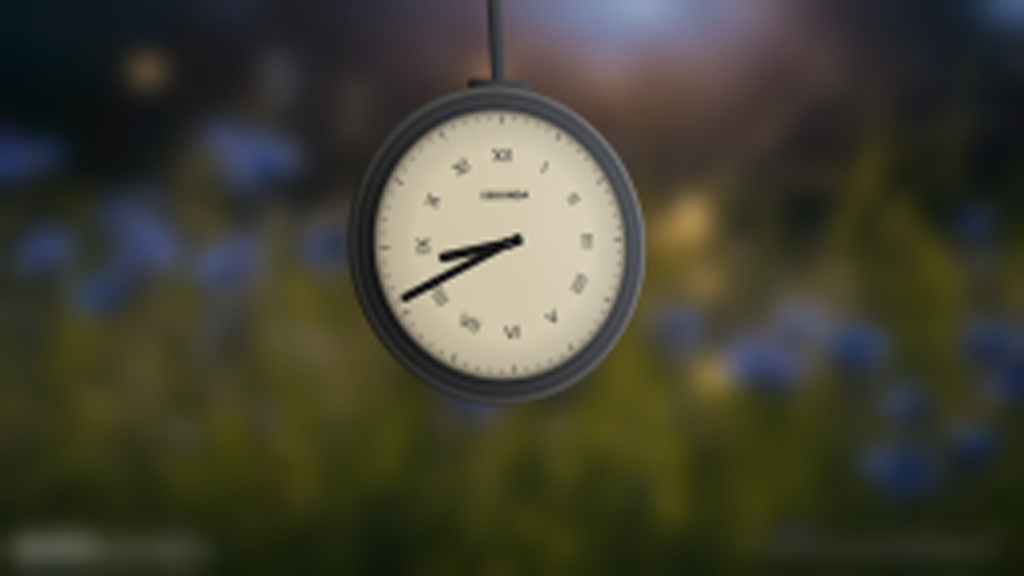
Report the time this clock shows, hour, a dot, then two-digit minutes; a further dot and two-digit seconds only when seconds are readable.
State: 8.41
